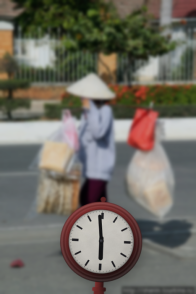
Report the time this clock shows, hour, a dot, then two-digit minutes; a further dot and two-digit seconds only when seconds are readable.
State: 5.59
